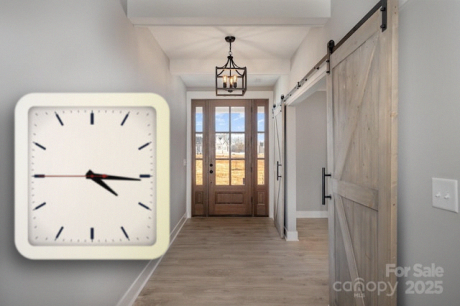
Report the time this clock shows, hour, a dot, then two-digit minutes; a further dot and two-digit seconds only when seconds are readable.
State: 4.15.45
